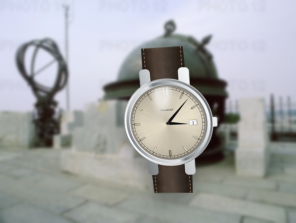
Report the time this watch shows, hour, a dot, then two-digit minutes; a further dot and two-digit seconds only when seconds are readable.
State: 3.07
